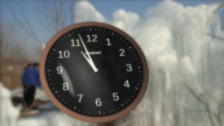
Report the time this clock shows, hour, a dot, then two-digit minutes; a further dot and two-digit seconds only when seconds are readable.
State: 10.57
